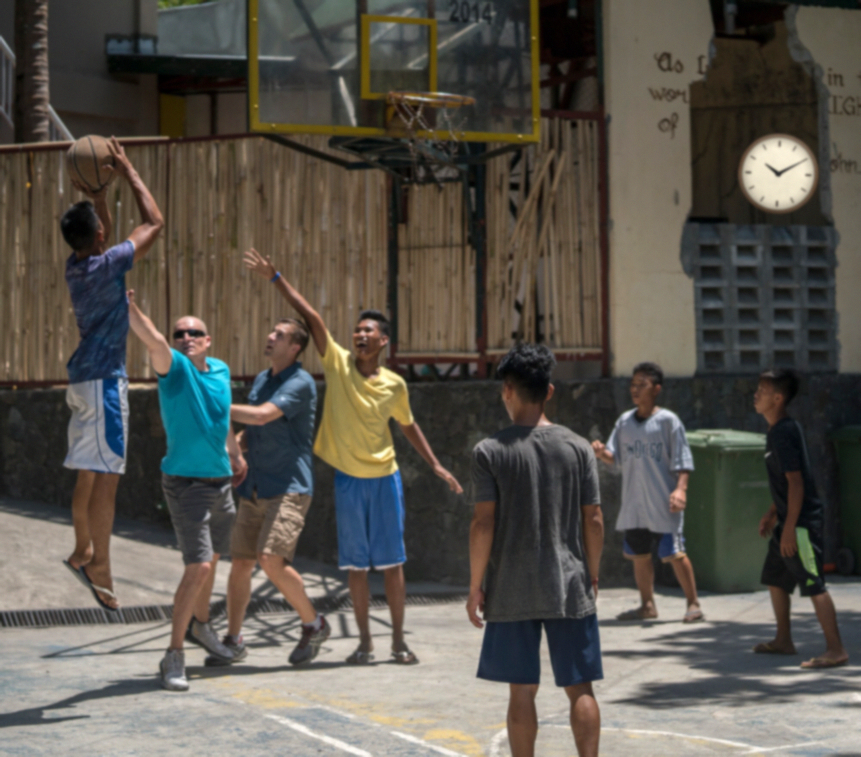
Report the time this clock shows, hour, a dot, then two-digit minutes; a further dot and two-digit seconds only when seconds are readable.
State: 10.10
